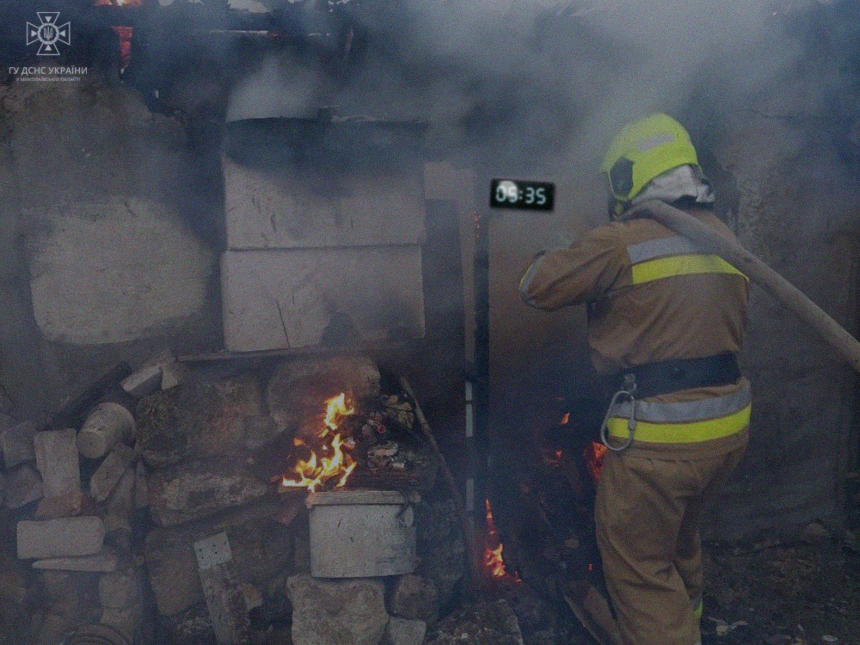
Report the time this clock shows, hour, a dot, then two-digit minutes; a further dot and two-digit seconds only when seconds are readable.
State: 5.35
